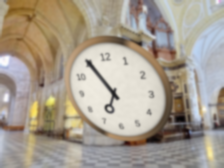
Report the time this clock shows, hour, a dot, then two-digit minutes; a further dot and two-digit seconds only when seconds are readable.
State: 6.55
